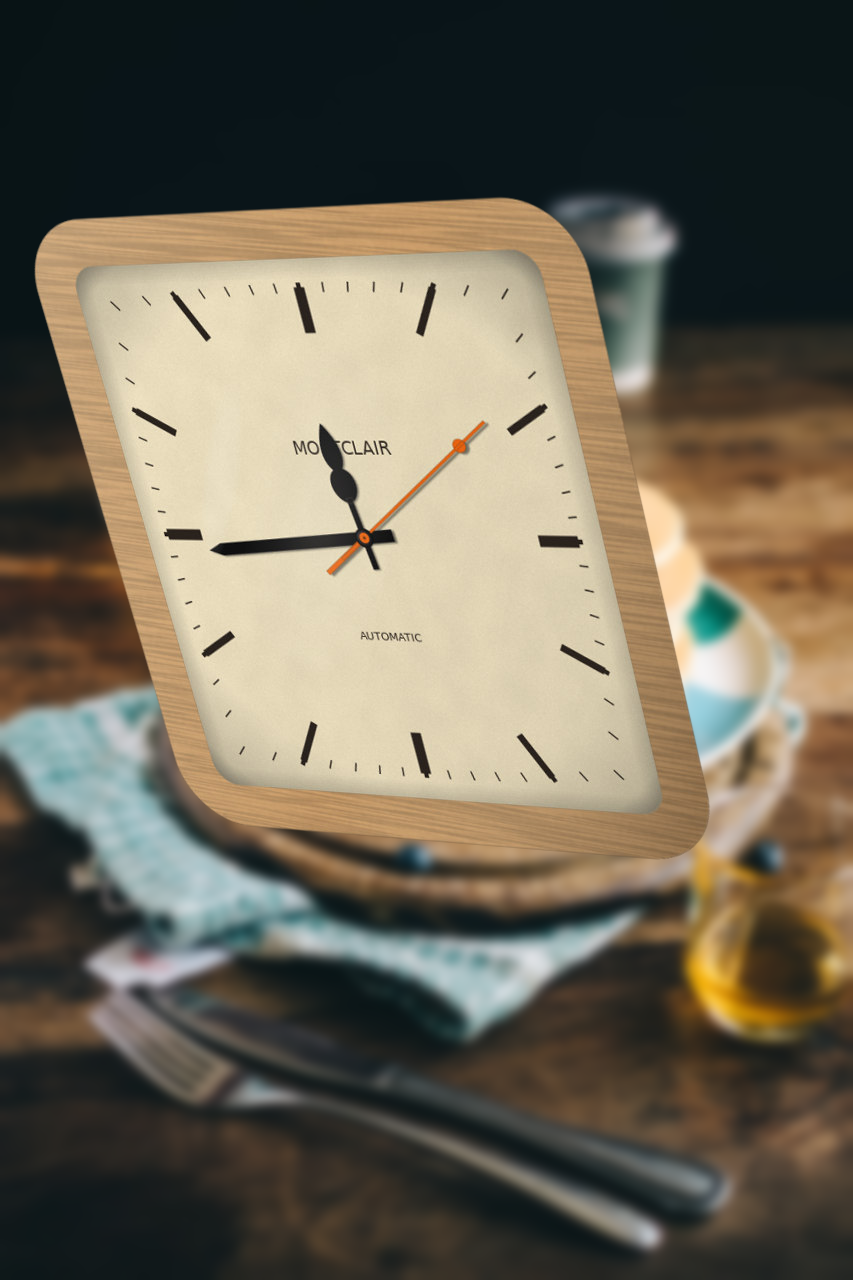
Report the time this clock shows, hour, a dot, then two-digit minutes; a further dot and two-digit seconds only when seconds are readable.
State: 11.44.09
